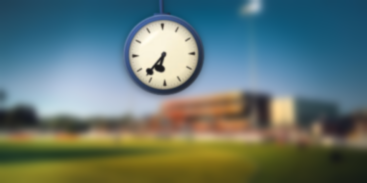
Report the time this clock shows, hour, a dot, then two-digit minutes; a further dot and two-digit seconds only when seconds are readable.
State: 6.37
